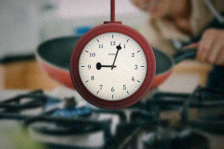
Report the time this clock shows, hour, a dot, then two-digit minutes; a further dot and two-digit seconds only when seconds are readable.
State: 9.03
